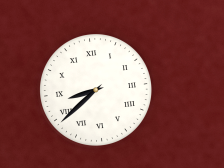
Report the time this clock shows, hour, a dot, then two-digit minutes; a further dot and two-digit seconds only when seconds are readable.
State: 8.39
